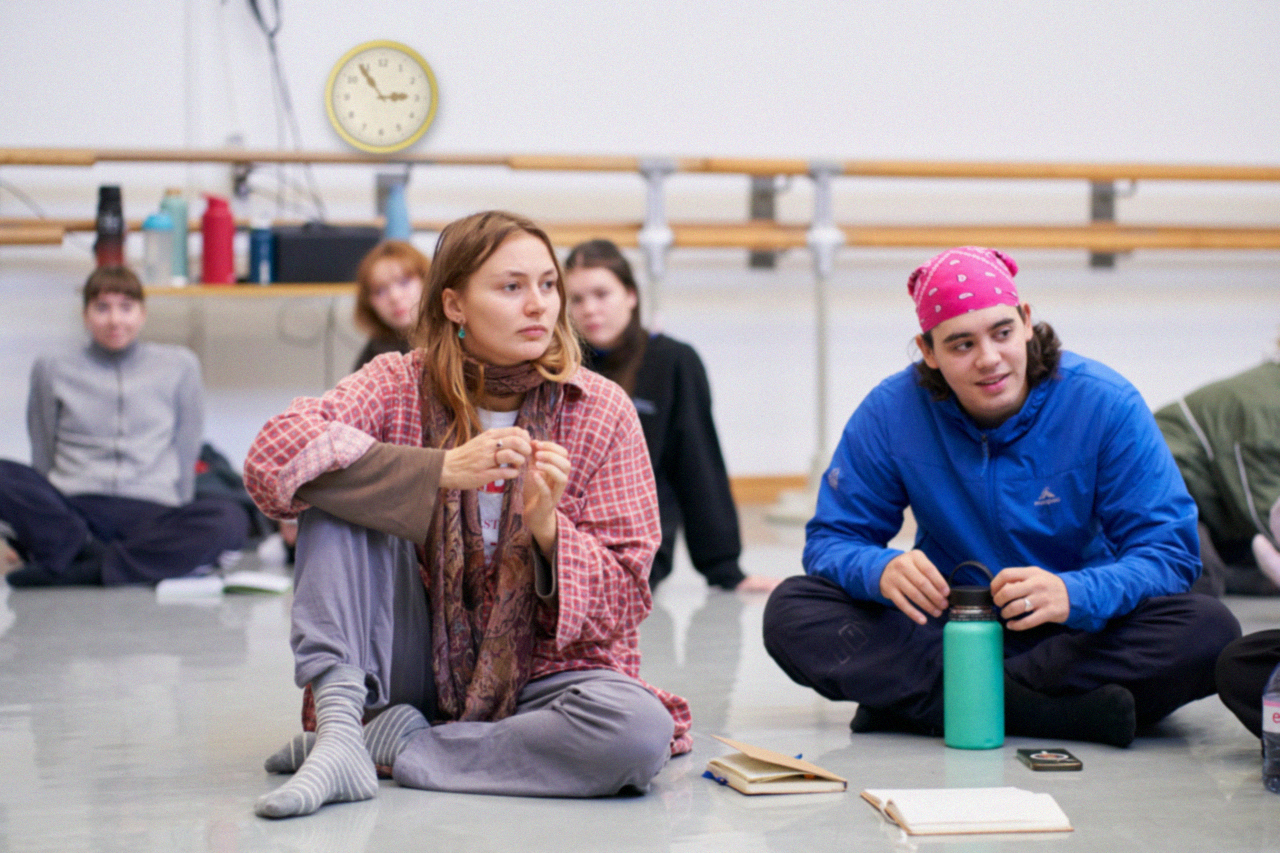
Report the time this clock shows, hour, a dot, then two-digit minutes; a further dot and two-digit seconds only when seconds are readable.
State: 2.54
